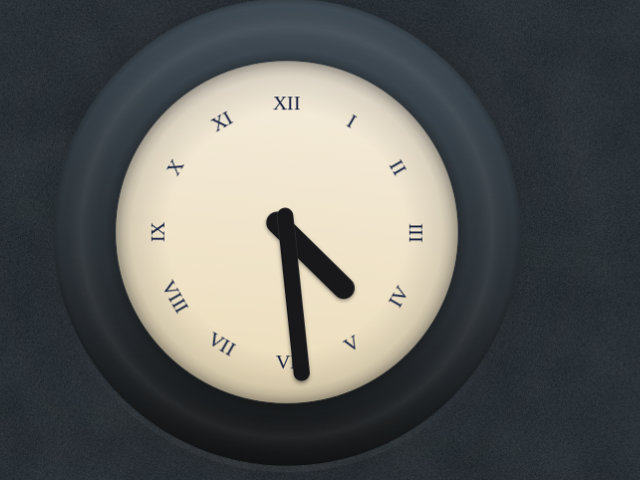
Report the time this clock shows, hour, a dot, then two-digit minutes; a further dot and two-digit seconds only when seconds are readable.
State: 4.29
